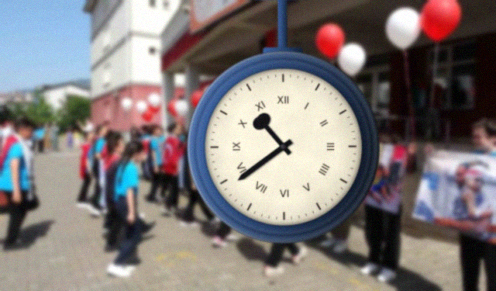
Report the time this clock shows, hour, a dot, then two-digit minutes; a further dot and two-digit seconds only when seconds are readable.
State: 10.39
